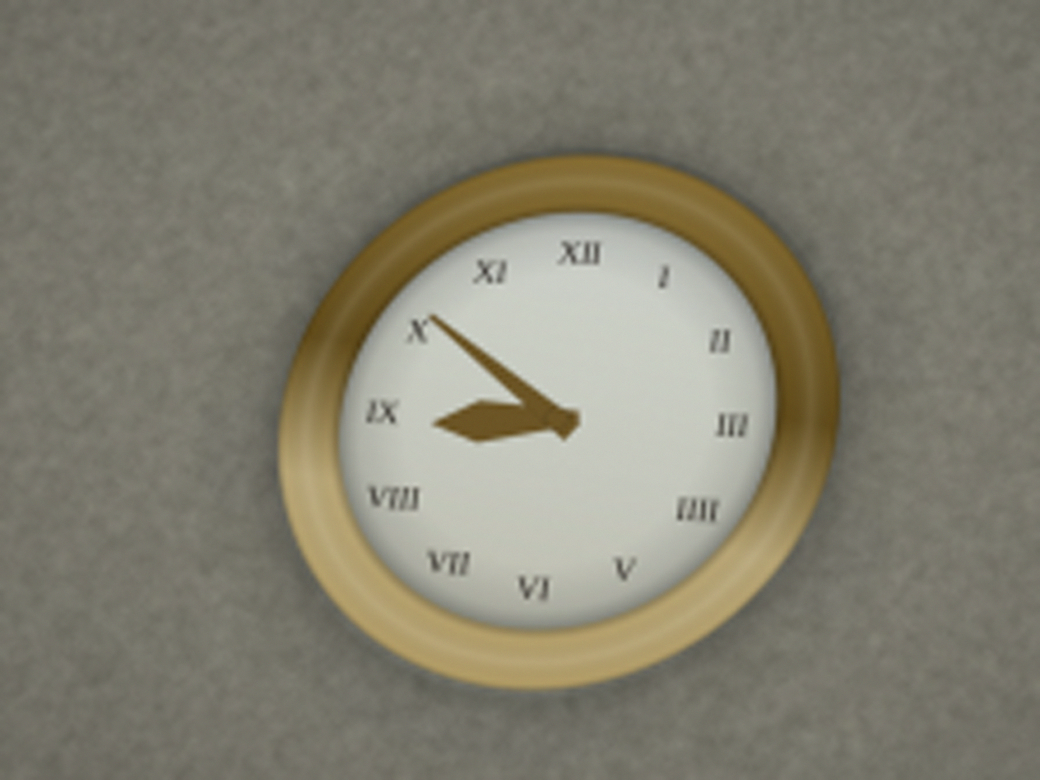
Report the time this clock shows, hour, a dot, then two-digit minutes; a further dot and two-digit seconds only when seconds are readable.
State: 8.51
